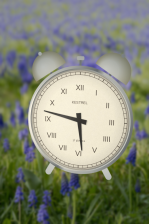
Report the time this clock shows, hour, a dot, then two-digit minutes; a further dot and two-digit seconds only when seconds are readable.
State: 5.47
